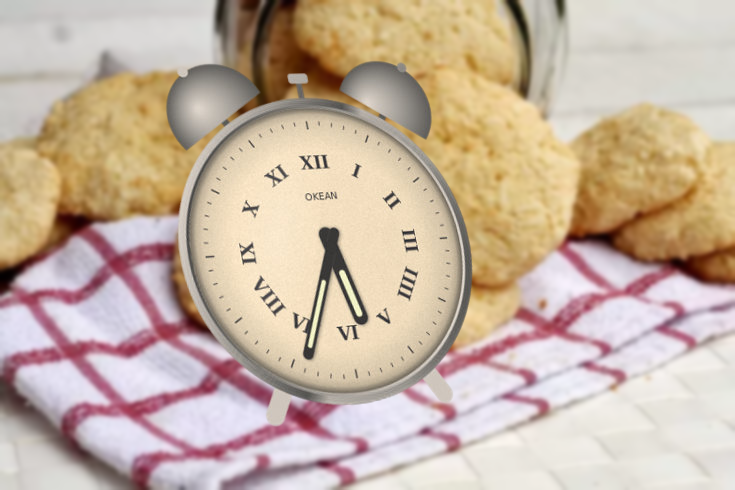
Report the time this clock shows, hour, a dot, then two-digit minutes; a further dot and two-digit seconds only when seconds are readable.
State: 5.34
